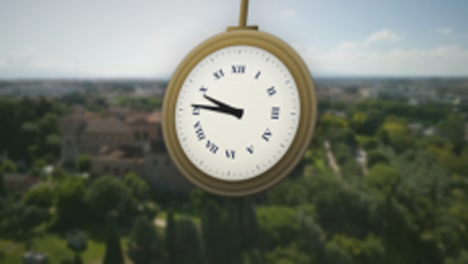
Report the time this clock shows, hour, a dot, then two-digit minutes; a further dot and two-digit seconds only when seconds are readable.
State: 9.46
